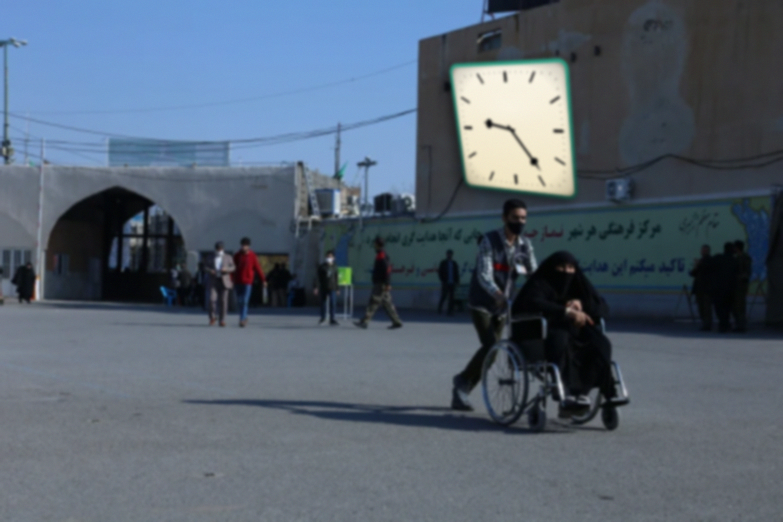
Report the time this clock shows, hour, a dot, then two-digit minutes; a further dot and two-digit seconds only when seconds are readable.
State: 9.24
